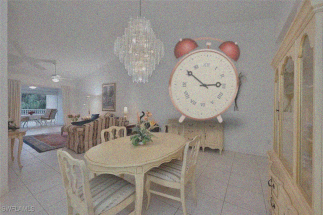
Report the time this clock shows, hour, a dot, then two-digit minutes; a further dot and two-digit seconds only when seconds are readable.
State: 2.51
